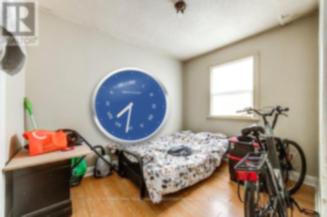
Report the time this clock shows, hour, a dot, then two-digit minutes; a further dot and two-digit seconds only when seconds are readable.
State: 7.31
